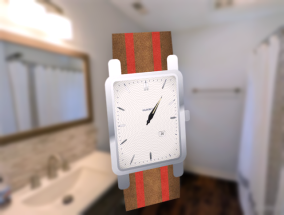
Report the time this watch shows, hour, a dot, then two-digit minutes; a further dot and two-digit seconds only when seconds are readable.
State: 1.06
